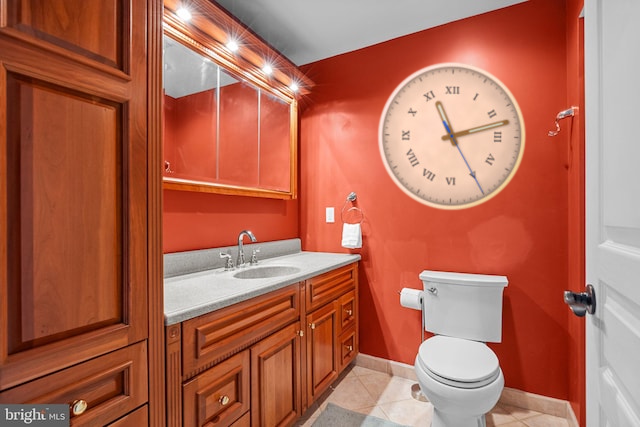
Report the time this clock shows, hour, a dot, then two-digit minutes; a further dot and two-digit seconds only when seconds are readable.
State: 11.12.25
